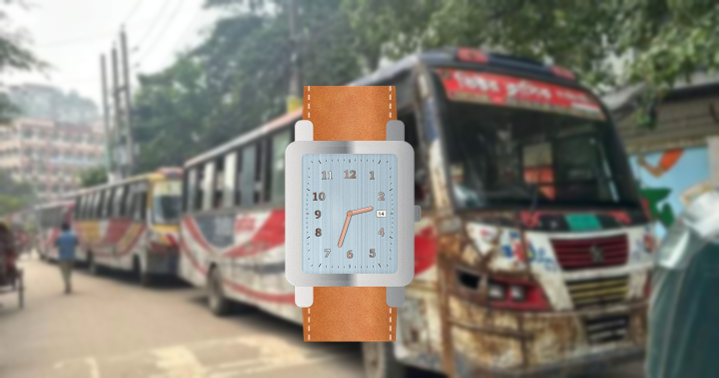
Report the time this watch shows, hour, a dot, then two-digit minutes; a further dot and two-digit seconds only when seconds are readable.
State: 2.33
